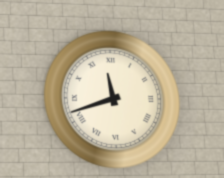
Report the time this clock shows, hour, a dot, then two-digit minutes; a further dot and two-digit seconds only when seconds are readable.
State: 11.42
